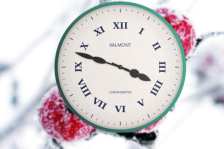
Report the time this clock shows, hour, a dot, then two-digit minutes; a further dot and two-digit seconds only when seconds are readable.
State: 3.48
